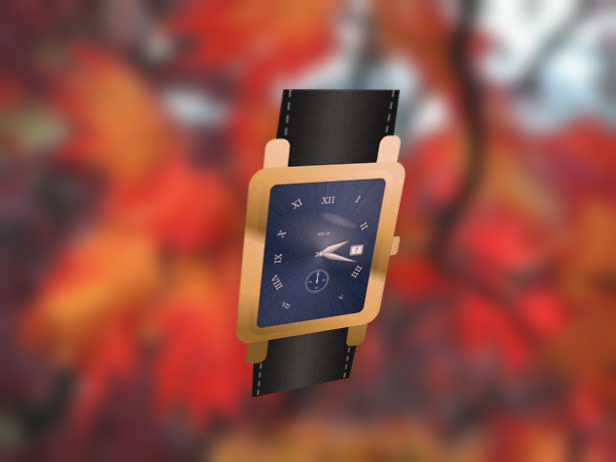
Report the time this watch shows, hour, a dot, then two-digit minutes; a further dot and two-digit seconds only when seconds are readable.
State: 2.18
